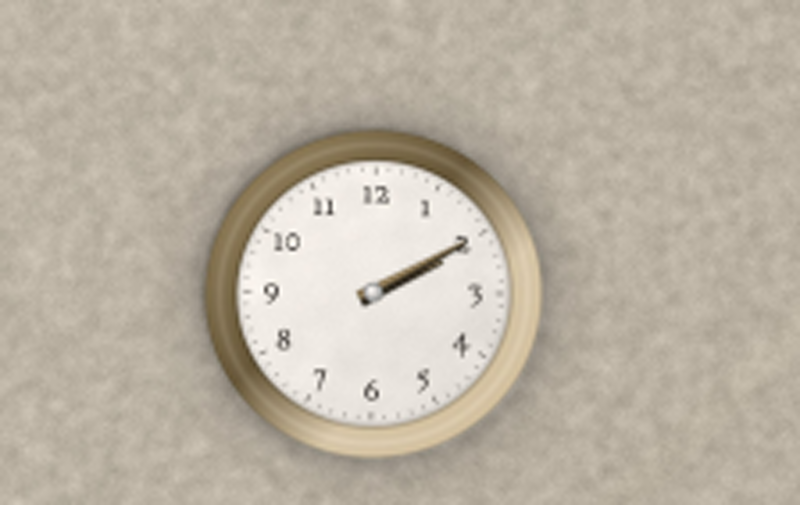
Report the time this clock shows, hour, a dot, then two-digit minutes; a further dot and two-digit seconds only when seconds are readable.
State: 2.10
